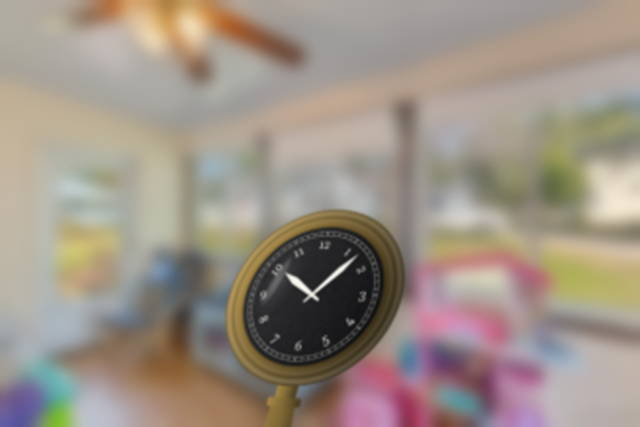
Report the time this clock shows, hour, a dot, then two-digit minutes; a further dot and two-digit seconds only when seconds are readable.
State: 10.07
